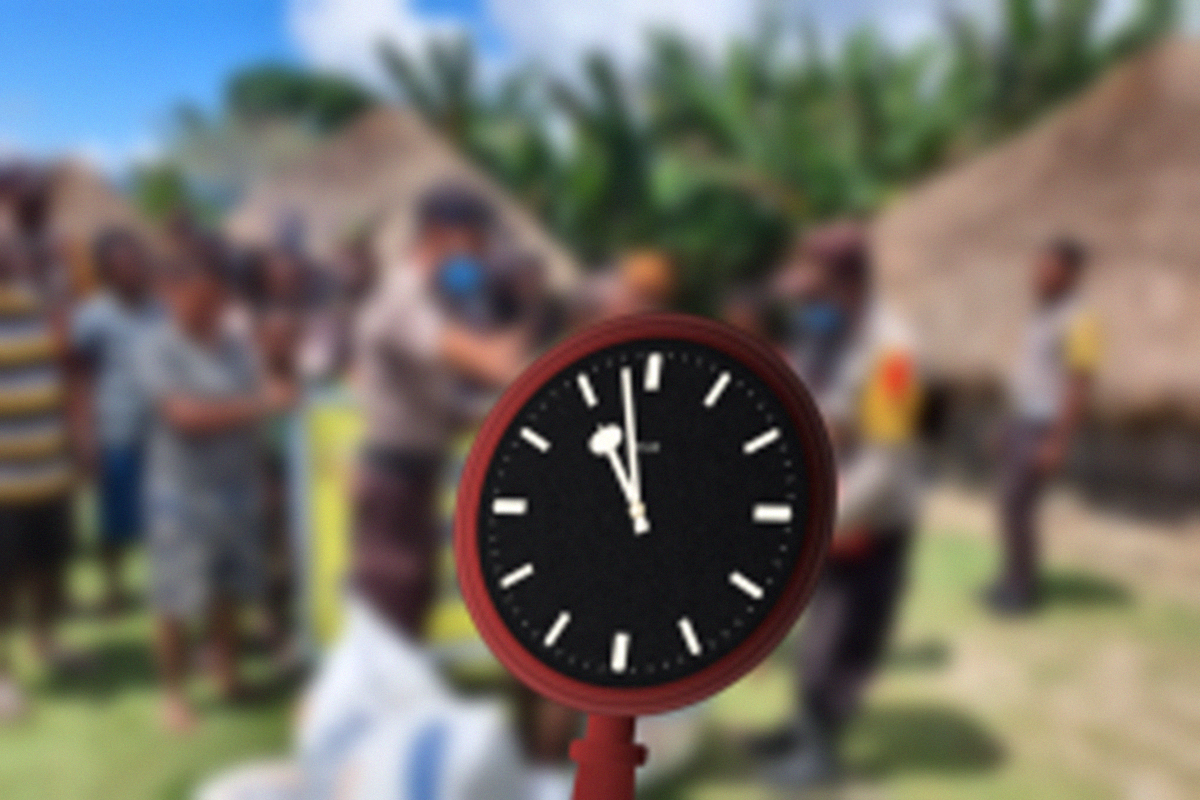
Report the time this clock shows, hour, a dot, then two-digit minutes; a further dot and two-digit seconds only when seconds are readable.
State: 10.58
